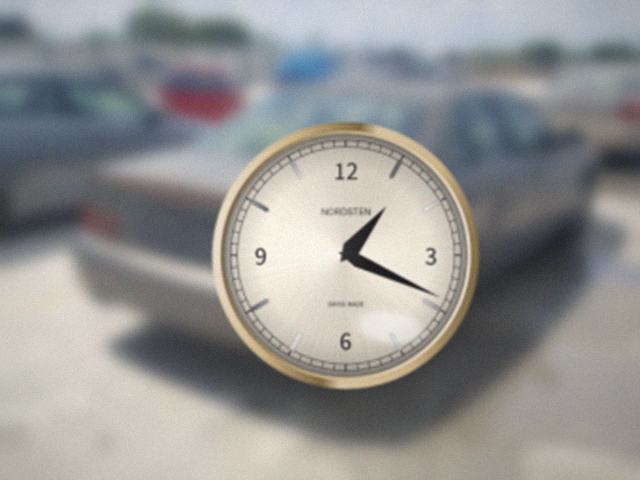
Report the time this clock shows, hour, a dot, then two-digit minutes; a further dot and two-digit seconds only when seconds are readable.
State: 1.19
